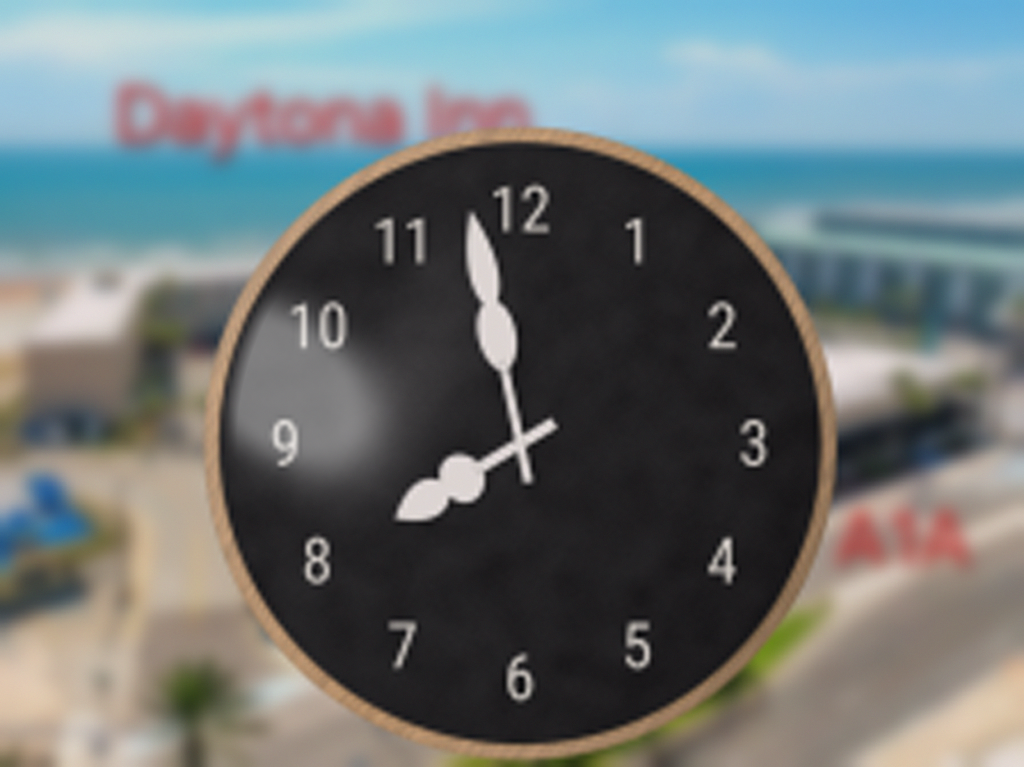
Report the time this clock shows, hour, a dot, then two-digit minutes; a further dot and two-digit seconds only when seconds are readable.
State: 7.58
